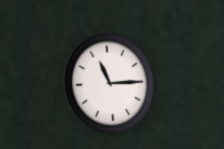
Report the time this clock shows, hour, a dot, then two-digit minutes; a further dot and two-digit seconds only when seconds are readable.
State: 11.15
